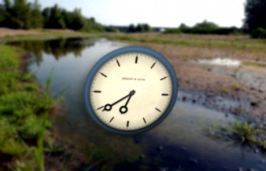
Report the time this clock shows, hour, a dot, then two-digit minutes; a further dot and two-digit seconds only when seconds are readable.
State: 6.39
